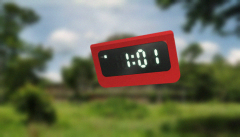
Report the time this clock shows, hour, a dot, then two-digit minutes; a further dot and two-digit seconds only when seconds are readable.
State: 1.01
